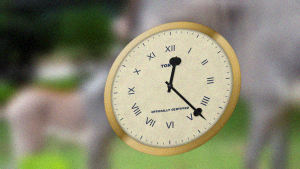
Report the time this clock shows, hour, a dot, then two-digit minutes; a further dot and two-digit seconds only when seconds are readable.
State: 12.23
